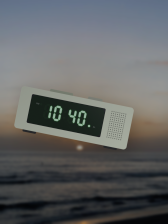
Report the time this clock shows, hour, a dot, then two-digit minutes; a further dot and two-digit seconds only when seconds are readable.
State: 10.40
